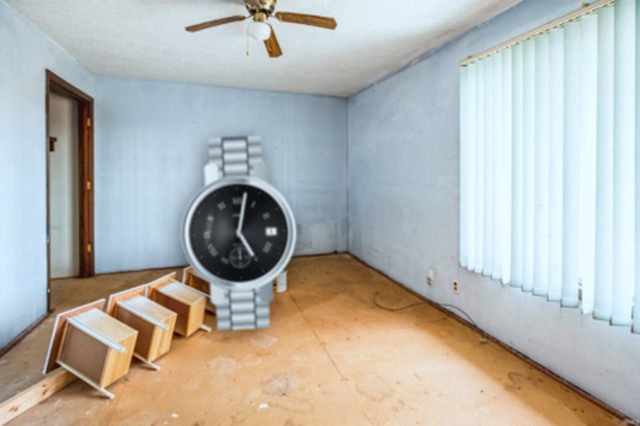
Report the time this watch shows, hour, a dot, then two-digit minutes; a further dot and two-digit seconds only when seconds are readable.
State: 5.02
